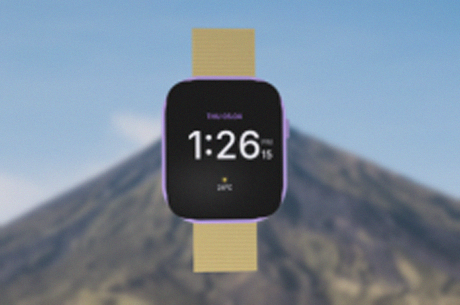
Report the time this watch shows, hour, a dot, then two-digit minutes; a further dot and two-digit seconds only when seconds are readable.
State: 1.26
